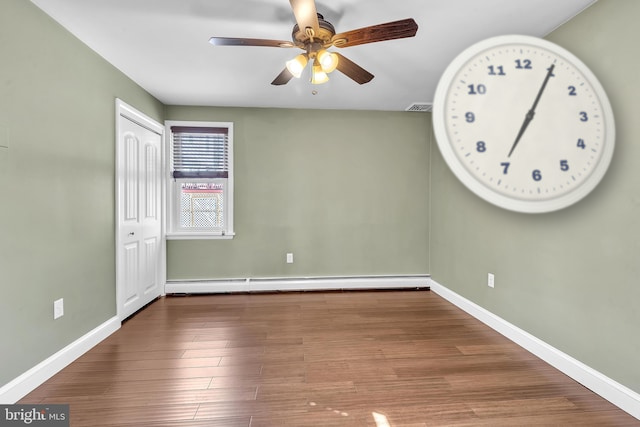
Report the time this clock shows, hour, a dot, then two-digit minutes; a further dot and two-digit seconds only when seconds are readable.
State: 7.05
